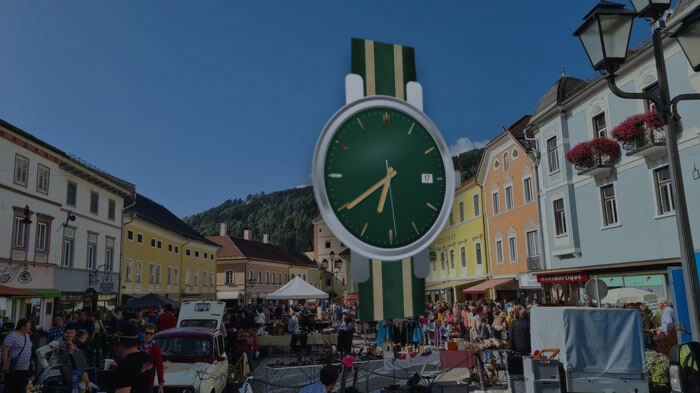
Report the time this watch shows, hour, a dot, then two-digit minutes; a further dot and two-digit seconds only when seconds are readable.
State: 6.39.29
